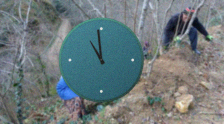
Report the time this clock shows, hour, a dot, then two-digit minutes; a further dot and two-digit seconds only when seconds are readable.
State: 10.59
